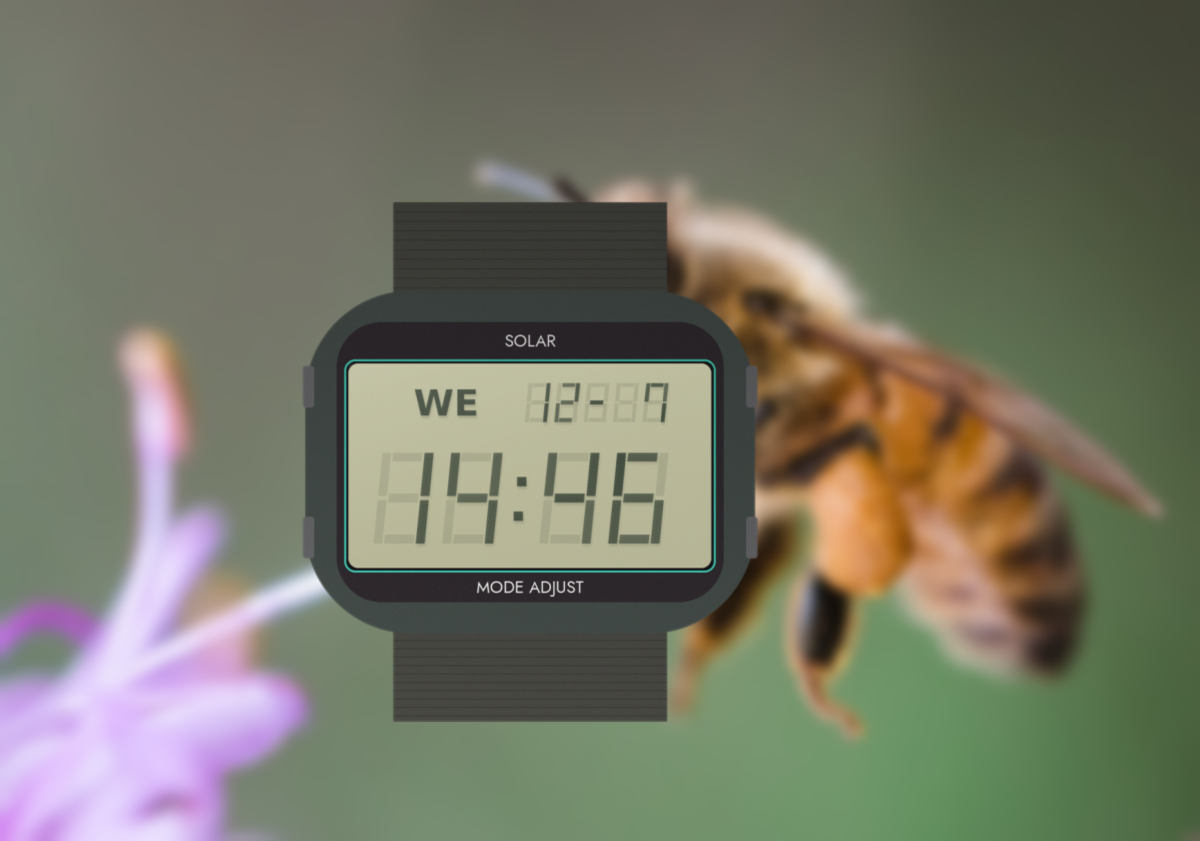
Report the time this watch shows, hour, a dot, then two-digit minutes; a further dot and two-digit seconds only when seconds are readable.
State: 14.46
